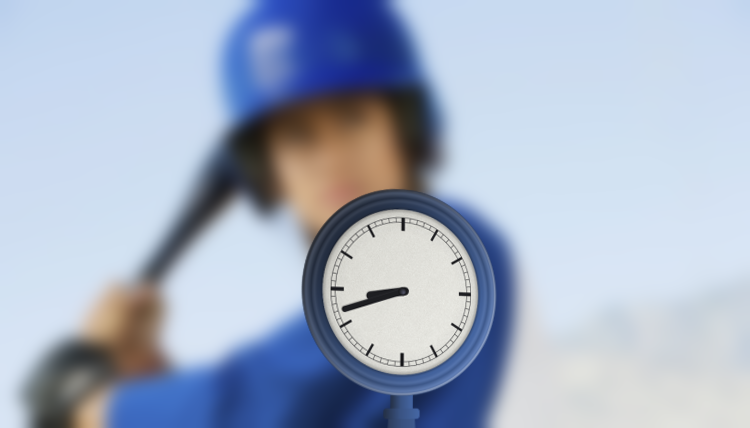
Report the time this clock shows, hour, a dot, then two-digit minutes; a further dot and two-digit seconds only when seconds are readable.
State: 8.42
